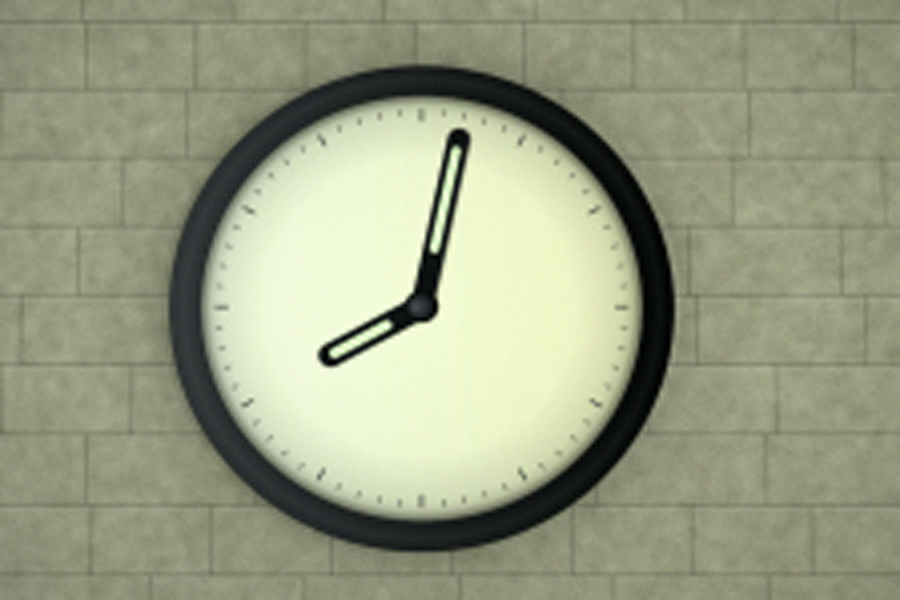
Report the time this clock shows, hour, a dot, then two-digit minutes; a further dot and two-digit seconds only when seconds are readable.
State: 8.02
